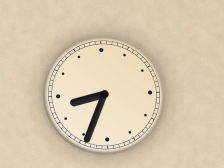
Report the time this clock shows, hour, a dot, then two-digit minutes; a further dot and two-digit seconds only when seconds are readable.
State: 8.34
